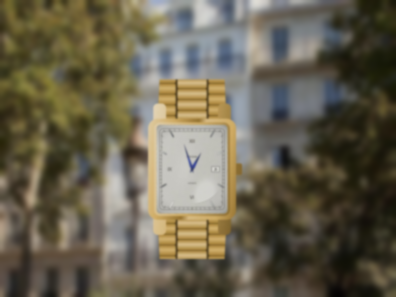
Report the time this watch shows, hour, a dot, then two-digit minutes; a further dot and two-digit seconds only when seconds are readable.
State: 12.57
